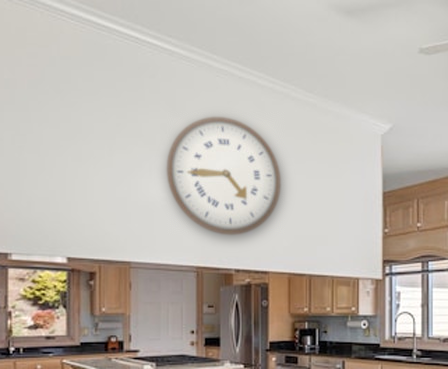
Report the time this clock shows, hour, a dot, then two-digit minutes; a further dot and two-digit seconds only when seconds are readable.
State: 4.45
